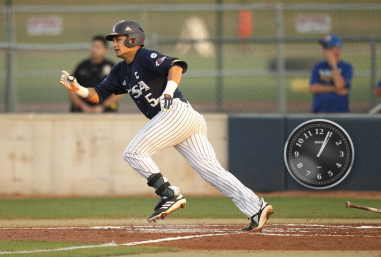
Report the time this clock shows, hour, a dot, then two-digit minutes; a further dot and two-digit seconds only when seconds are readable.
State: 1.04
